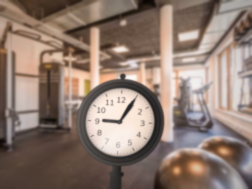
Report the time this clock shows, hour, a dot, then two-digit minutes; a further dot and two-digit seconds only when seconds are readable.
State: 9.05
